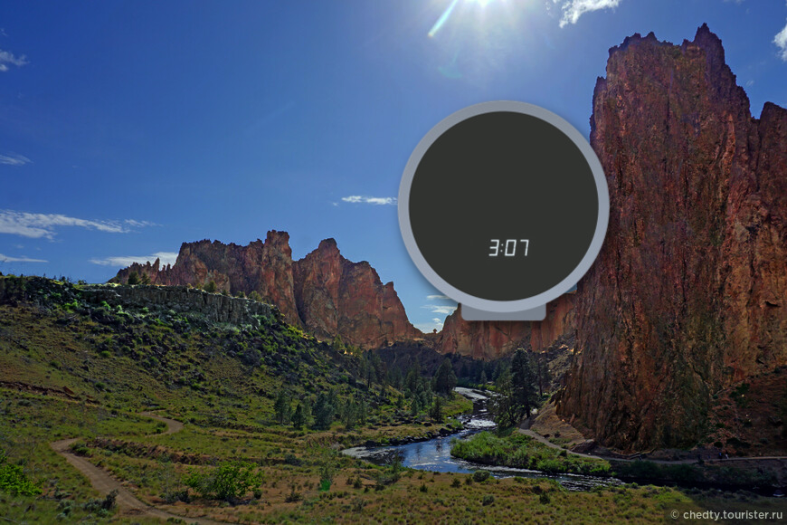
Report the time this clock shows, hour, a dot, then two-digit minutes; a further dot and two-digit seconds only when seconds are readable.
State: 3.07
